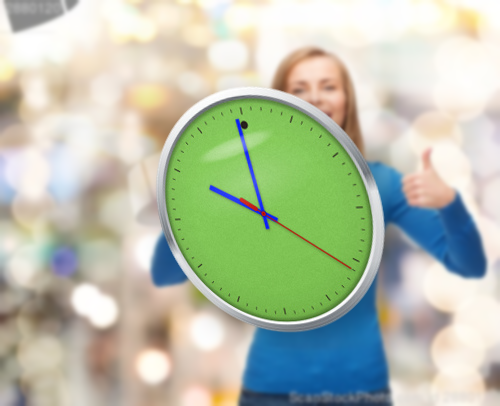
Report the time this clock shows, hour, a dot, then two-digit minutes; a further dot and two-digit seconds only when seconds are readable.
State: 9.59.21
